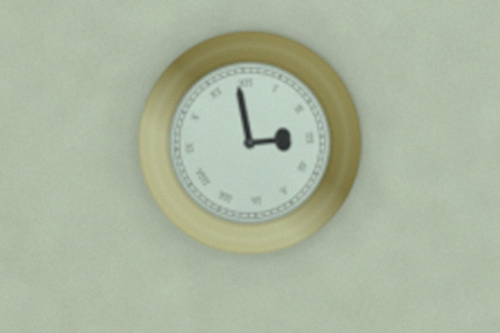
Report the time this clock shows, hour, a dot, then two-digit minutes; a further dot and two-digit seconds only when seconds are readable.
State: 2.59
